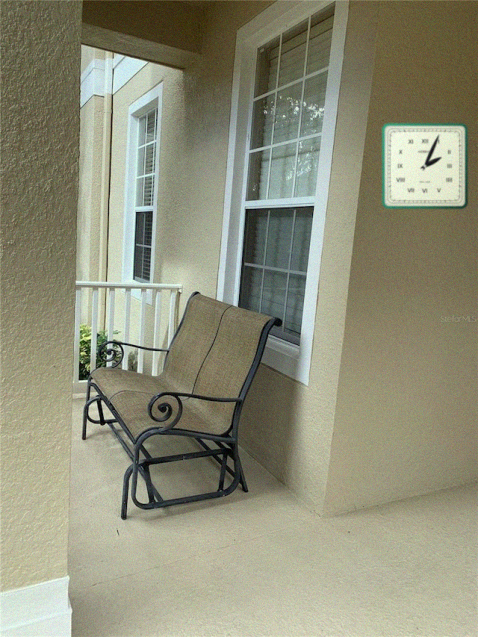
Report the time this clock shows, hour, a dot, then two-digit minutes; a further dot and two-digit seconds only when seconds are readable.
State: 2.04
